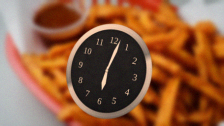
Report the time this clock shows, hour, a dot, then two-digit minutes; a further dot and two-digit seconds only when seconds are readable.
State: 6.02
